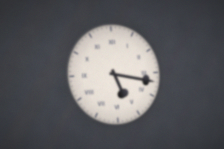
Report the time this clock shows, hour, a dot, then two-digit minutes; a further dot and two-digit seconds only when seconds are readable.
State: 5.17
